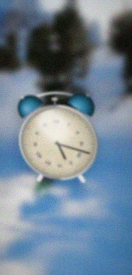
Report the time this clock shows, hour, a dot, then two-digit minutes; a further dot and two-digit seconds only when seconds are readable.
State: 5.18
